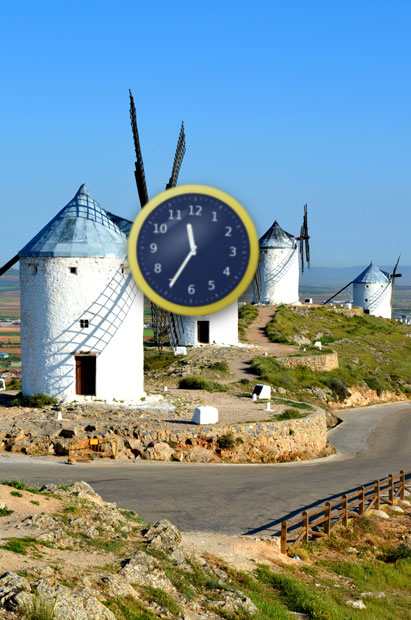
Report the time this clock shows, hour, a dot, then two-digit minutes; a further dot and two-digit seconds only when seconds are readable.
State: 11.35
